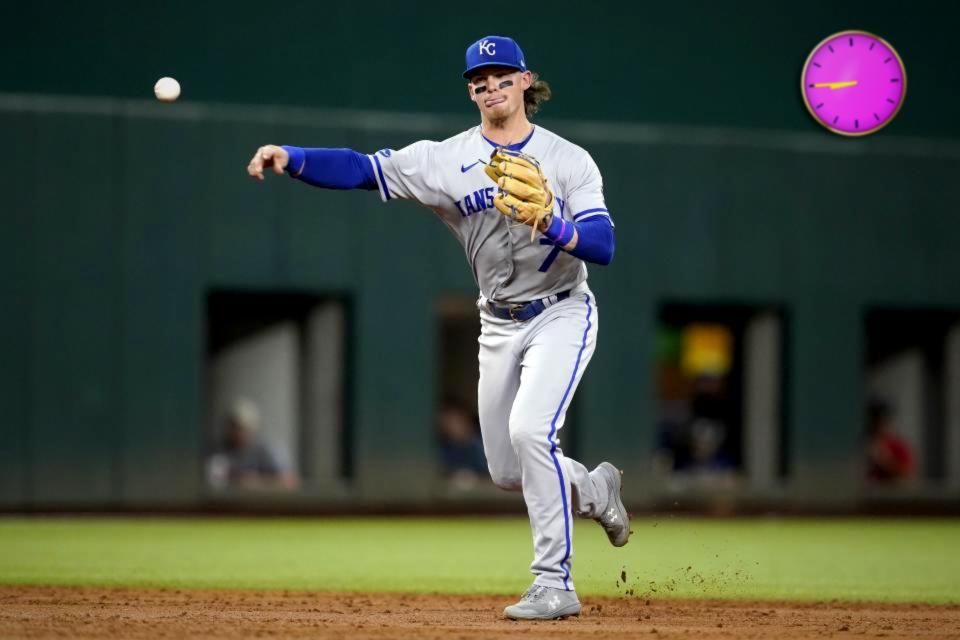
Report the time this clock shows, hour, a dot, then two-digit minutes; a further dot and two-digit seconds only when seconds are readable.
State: 8.45
